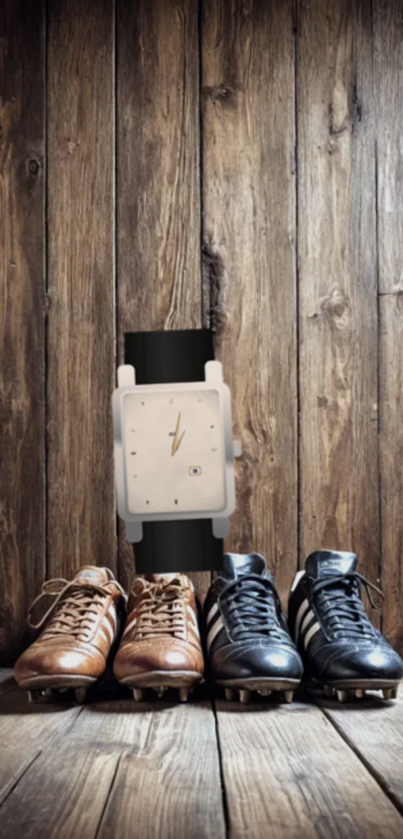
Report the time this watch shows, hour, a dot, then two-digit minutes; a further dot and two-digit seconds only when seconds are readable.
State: 1.02
